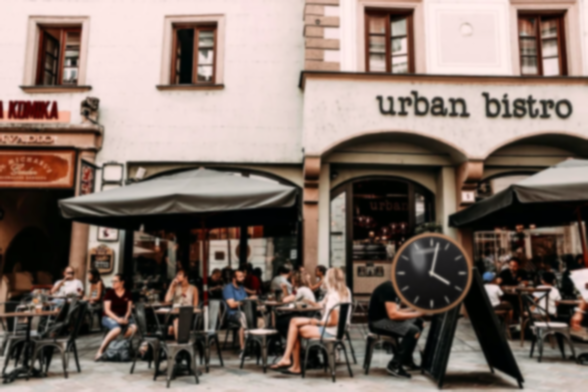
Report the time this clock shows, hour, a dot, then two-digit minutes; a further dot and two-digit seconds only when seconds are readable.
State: 4.02
